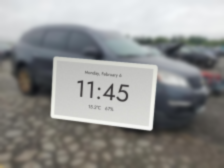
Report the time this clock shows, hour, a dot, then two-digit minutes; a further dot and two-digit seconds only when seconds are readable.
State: 11.45
